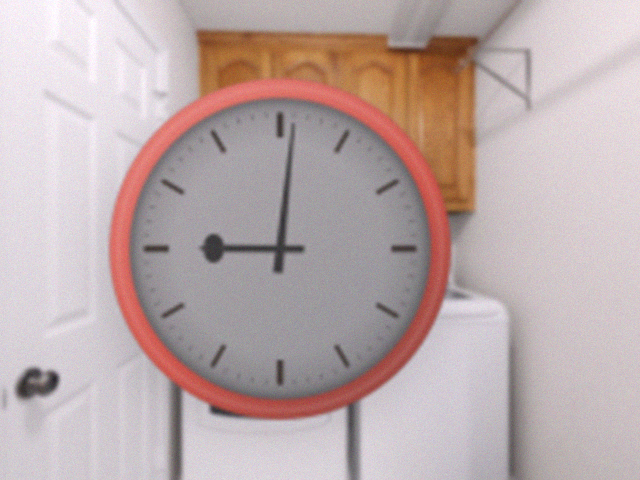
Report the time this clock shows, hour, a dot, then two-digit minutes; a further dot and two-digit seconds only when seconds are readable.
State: 9.01
